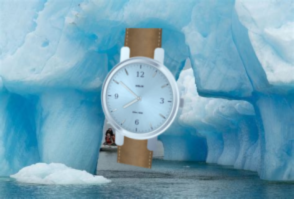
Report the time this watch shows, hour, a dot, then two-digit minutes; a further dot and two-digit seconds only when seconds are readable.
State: 7.51
